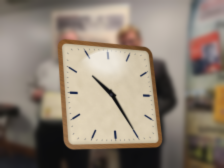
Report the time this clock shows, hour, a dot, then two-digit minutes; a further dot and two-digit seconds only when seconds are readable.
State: 10.25
